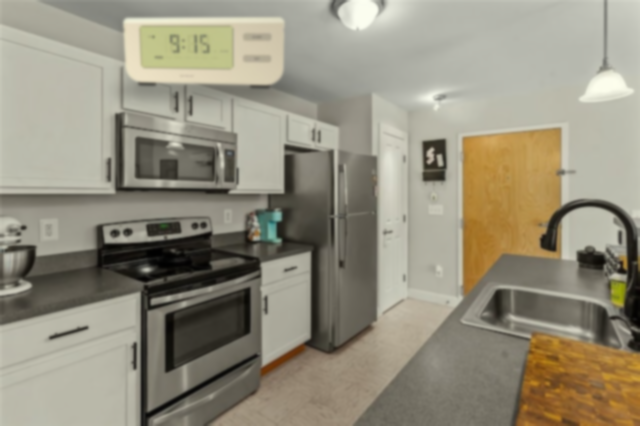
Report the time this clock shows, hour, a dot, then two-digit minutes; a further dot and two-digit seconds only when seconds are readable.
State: 9.15
